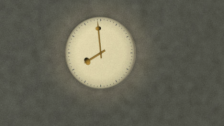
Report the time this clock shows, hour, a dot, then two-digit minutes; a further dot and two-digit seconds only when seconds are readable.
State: 7.59
